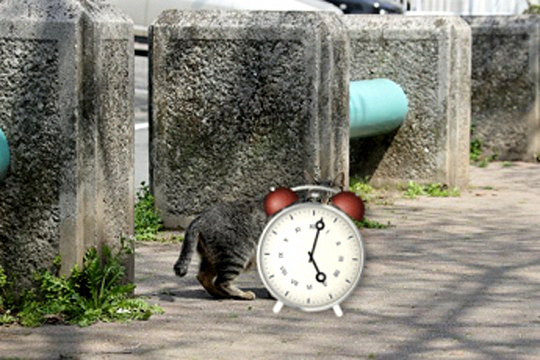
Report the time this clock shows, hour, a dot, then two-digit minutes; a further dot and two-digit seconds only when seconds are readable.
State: 5.02
